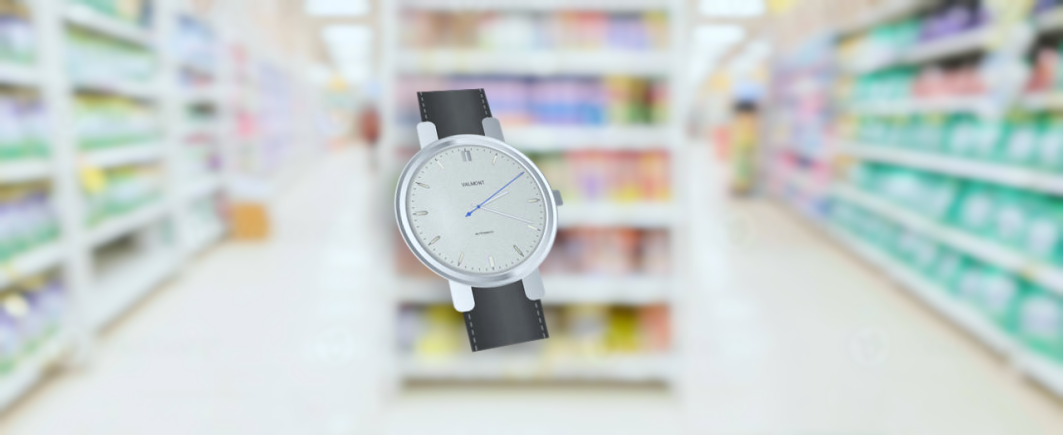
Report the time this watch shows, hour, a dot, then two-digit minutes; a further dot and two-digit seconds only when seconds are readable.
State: 2.19.10
